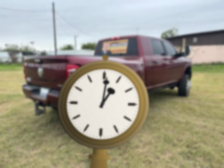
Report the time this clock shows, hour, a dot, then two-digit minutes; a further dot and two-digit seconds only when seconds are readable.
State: 1.01
